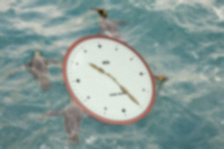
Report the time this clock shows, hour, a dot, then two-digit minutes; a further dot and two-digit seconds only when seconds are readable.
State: 10.25
